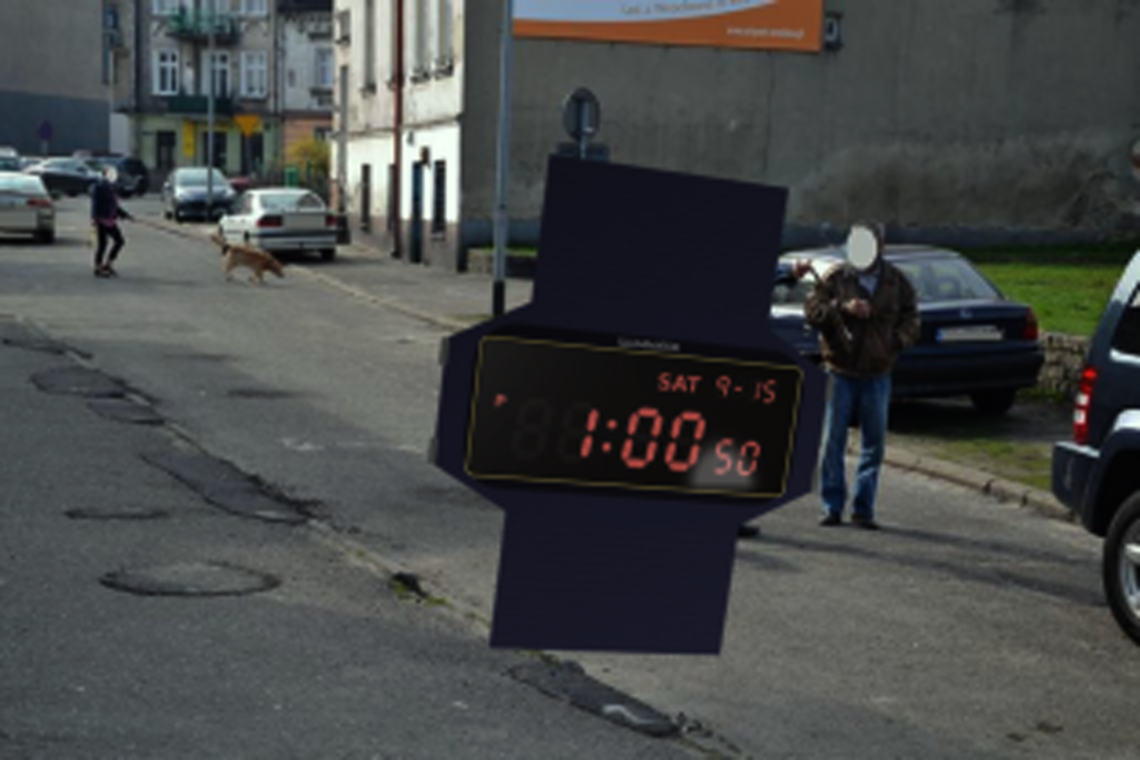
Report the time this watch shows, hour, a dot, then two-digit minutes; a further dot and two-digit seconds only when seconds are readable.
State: 1.00.50
